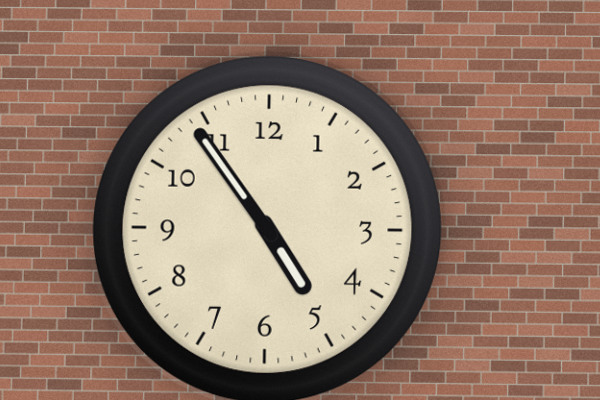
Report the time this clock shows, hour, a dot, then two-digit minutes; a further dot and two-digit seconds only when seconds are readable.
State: 4.54
